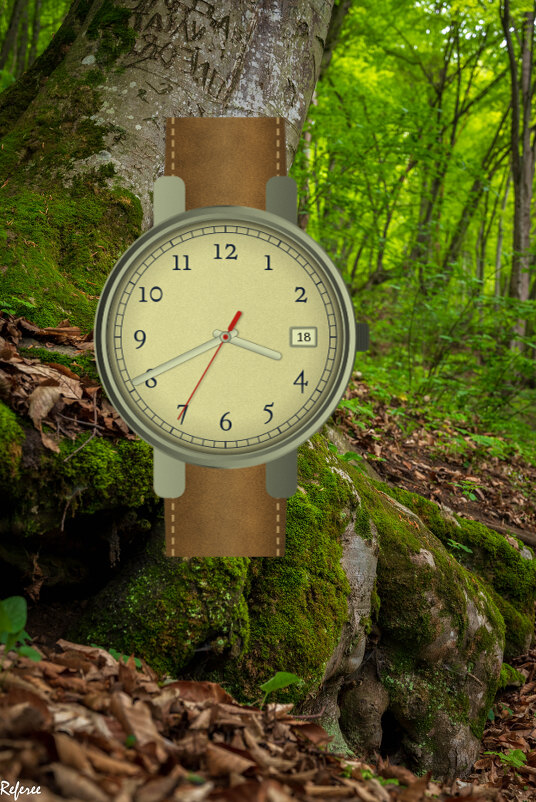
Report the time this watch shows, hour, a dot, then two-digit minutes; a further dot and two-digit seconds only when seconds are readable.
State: 3.40.35
